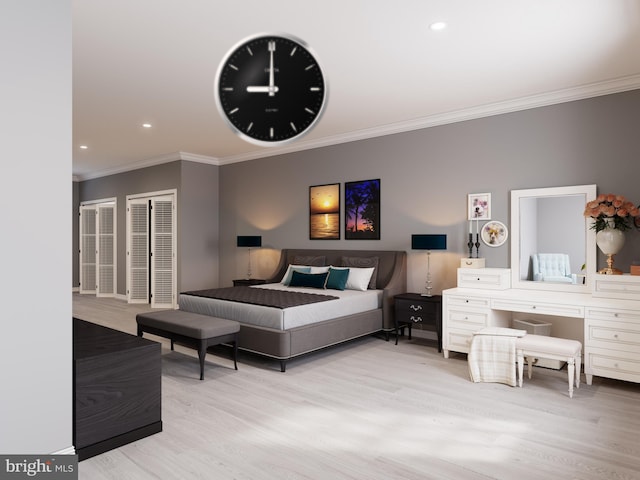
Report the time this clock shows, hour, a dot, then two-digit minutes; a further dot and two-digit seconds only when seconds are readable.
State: 9.00
